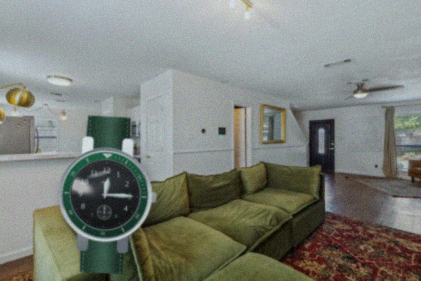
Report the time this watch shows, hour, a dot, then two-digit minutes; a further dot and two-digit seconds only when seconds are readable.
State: 12.15
